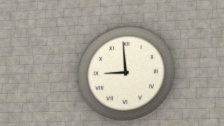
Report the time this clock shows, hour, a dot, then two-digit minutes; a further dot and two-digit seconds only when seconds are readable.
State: 8.59
